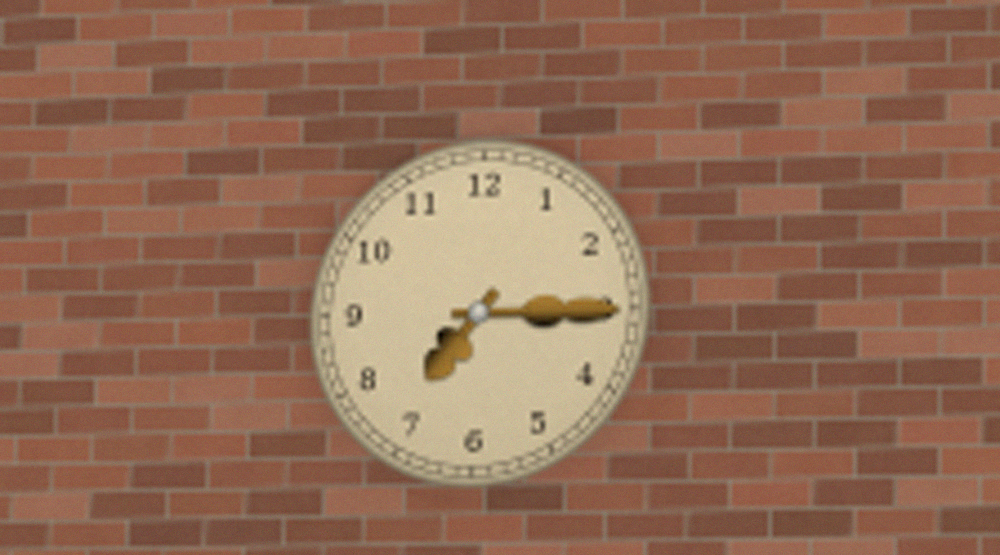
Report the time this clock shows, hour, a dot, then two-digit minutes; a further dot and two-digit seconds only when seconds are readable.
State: 7.15
